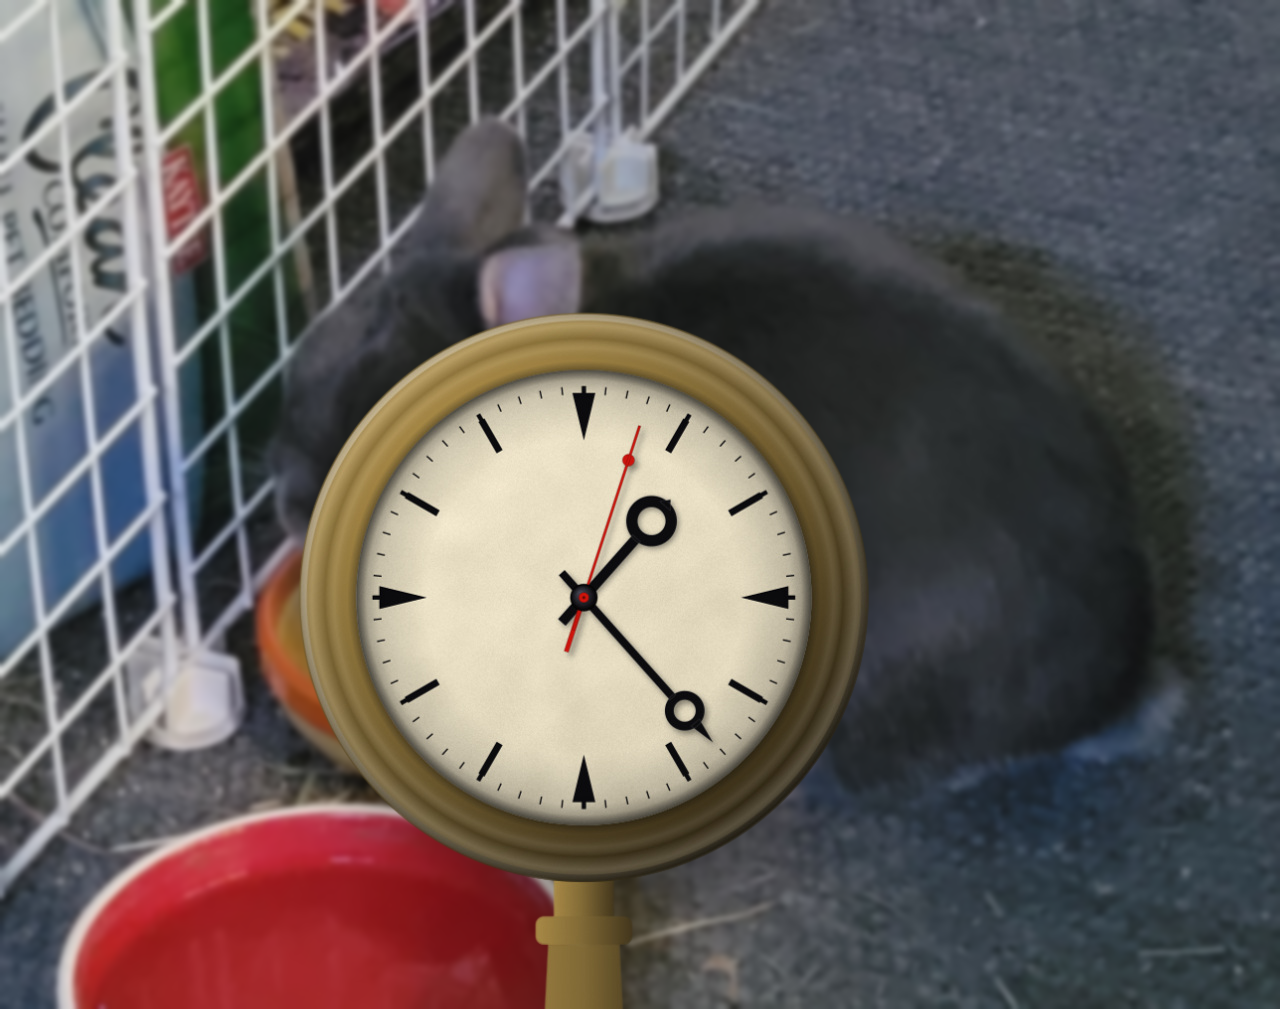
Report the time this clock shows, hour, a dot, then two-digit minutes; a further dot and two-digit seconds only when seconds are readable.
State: 1.23.03
